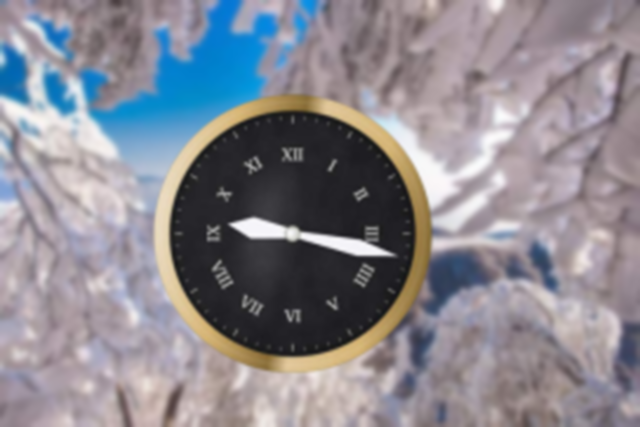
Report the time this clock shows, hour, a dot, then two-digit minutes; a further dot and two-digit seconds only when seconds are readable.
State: 9.17
